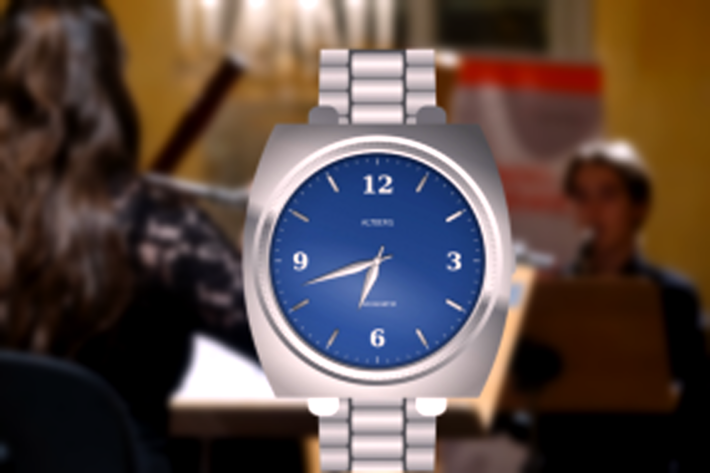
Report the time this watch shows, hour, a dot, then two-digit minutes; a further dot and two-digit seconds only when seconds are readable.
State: 6.42
